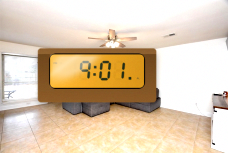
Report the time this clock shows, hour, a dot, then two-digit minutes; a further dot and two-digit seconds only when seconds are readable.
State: 9.01
